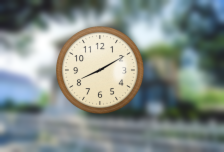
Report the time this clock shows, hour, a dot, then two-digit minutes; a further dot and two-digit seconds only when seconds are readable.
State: 8.10
